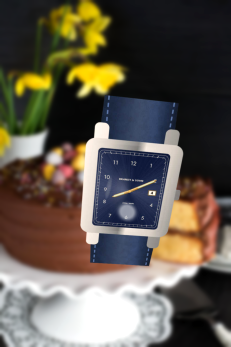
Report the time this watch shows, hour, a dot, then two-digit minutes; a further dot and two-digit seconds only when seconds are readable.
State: 8.10
